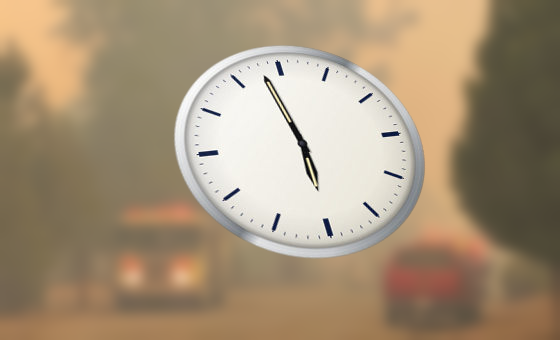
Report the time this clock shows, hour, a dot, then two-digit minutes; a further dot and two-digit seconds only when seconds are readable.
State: 5.58
